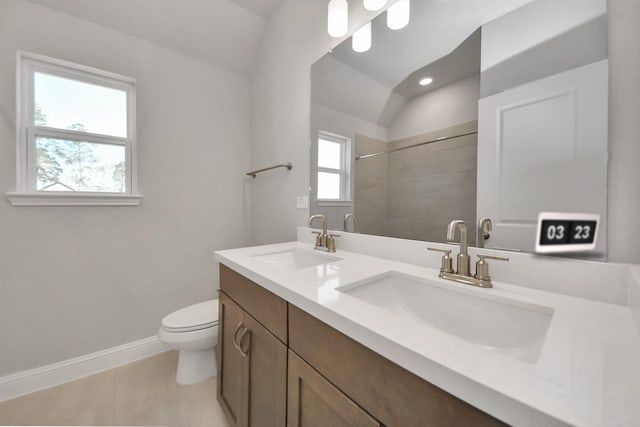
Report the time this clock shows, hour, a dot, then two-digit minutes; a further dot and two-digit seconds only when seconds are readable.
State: 3.23
